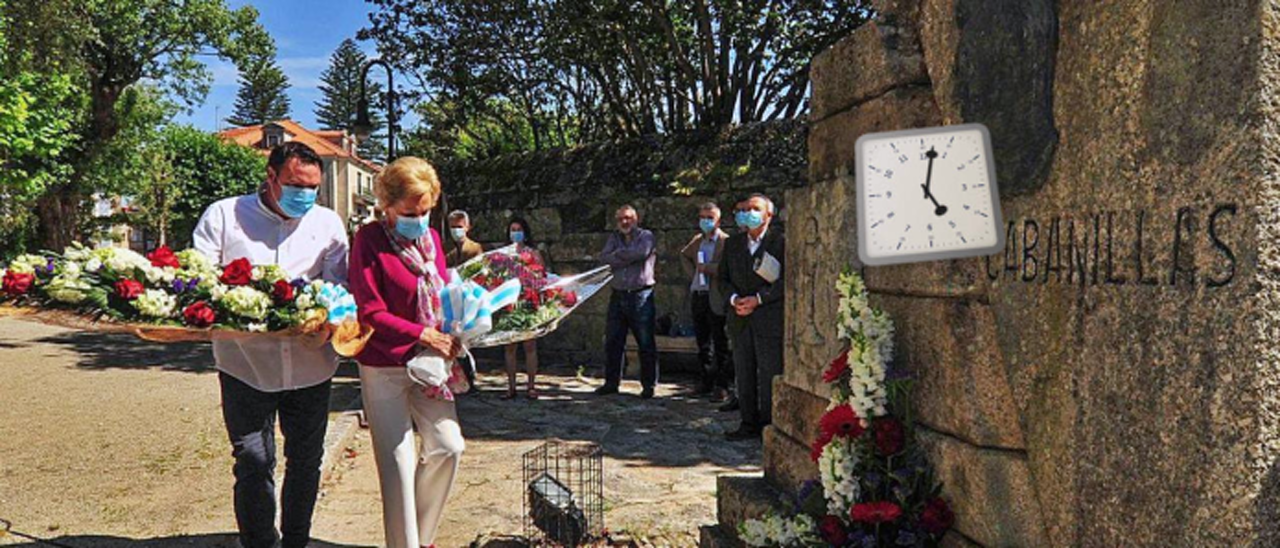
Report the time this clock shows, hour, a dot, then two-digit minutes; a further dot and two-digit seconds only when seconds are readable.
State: 5.02
